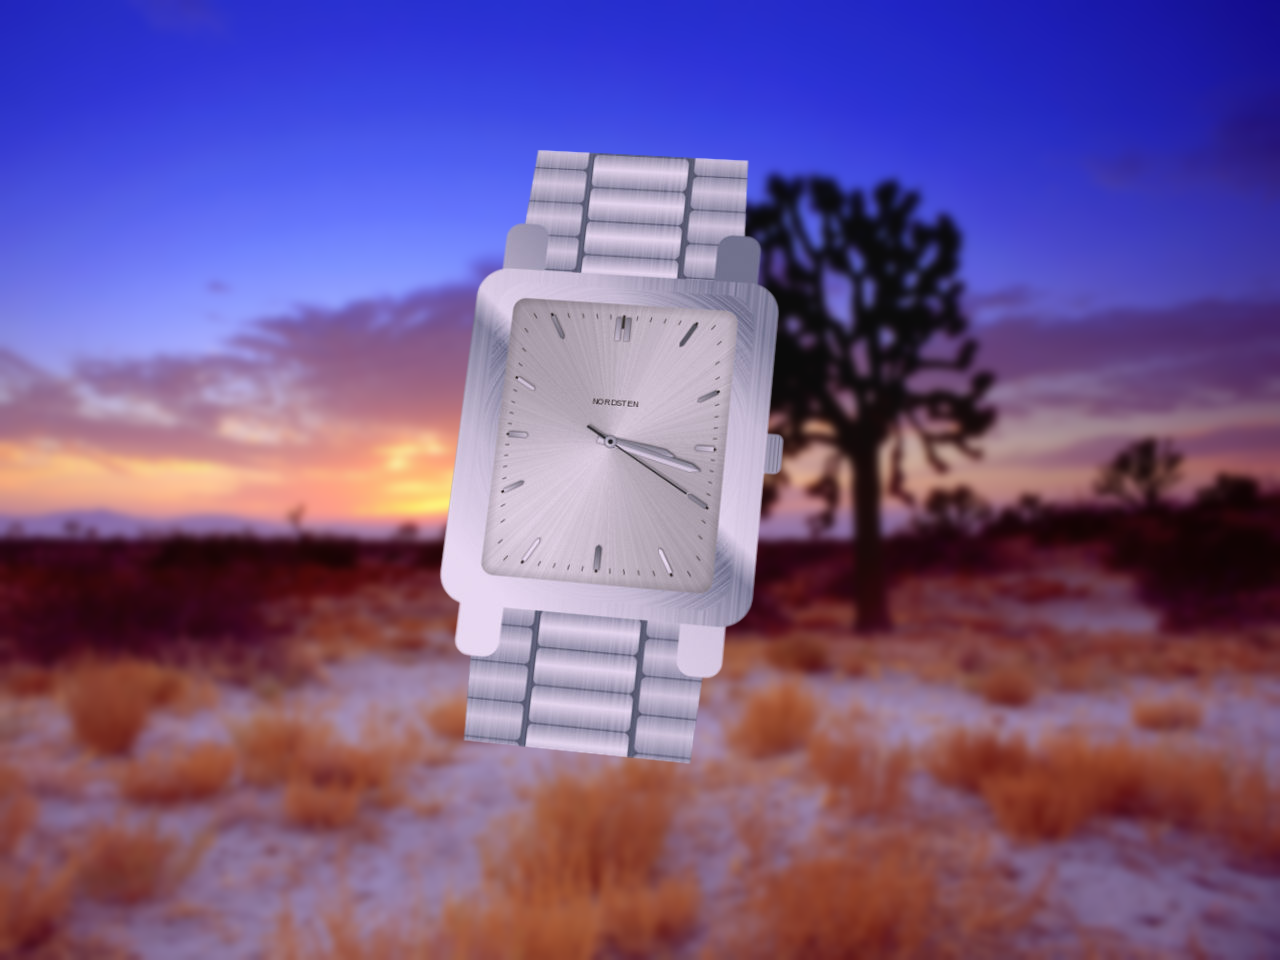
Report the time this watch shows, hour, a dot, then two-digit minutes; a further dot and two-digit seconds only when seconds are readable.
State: 3.17.20
